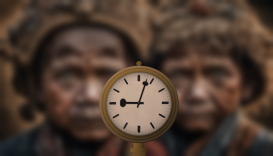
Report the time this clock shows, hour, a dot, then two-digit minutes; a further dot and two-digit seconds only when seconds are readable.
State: 9.03
